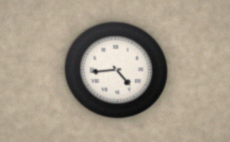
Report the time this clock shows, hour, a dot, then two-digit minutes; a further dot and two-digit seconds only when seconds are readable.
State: 4.44
